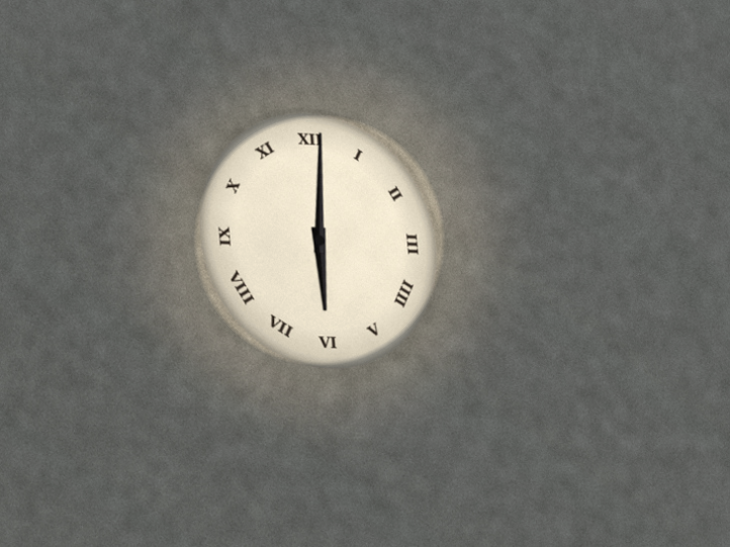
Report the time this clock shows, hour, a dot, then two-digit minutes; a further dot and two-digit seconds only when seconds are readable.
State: 6.01
